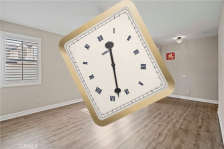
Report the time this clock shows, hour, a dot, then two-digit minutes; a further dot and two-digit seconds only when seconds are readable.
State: 12.33
